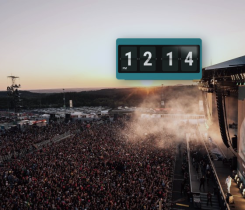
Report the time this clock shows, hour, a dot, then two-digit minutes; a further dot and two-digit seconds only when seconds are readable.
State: 12.14
